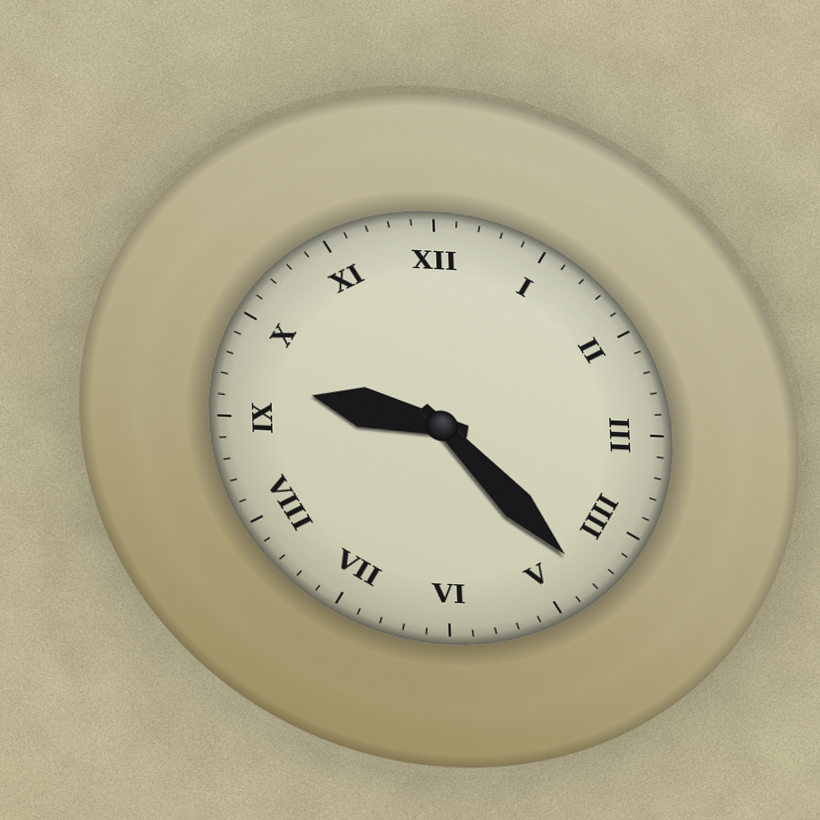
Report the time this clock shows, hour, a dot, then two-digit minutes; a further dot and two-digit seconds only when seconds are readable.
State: 9.23
